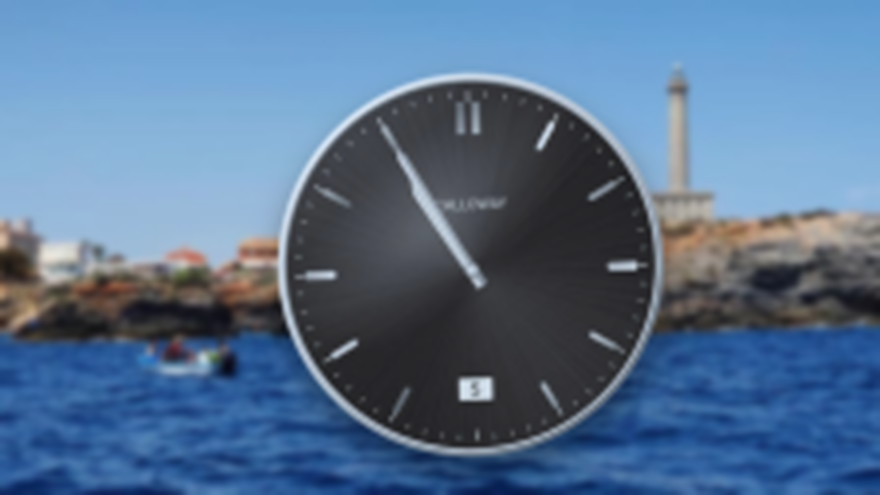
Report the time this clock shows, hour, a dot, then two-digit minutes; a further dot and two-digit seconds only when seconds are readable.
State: 10.55
